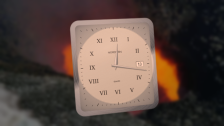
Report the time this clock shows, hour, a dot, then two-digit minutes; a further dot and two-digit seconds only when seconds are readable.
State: 12.17
